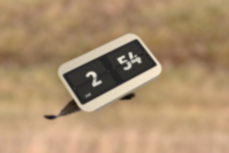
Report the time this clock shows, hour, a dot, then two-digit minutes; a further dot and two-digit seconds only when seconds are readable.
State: 2.54
